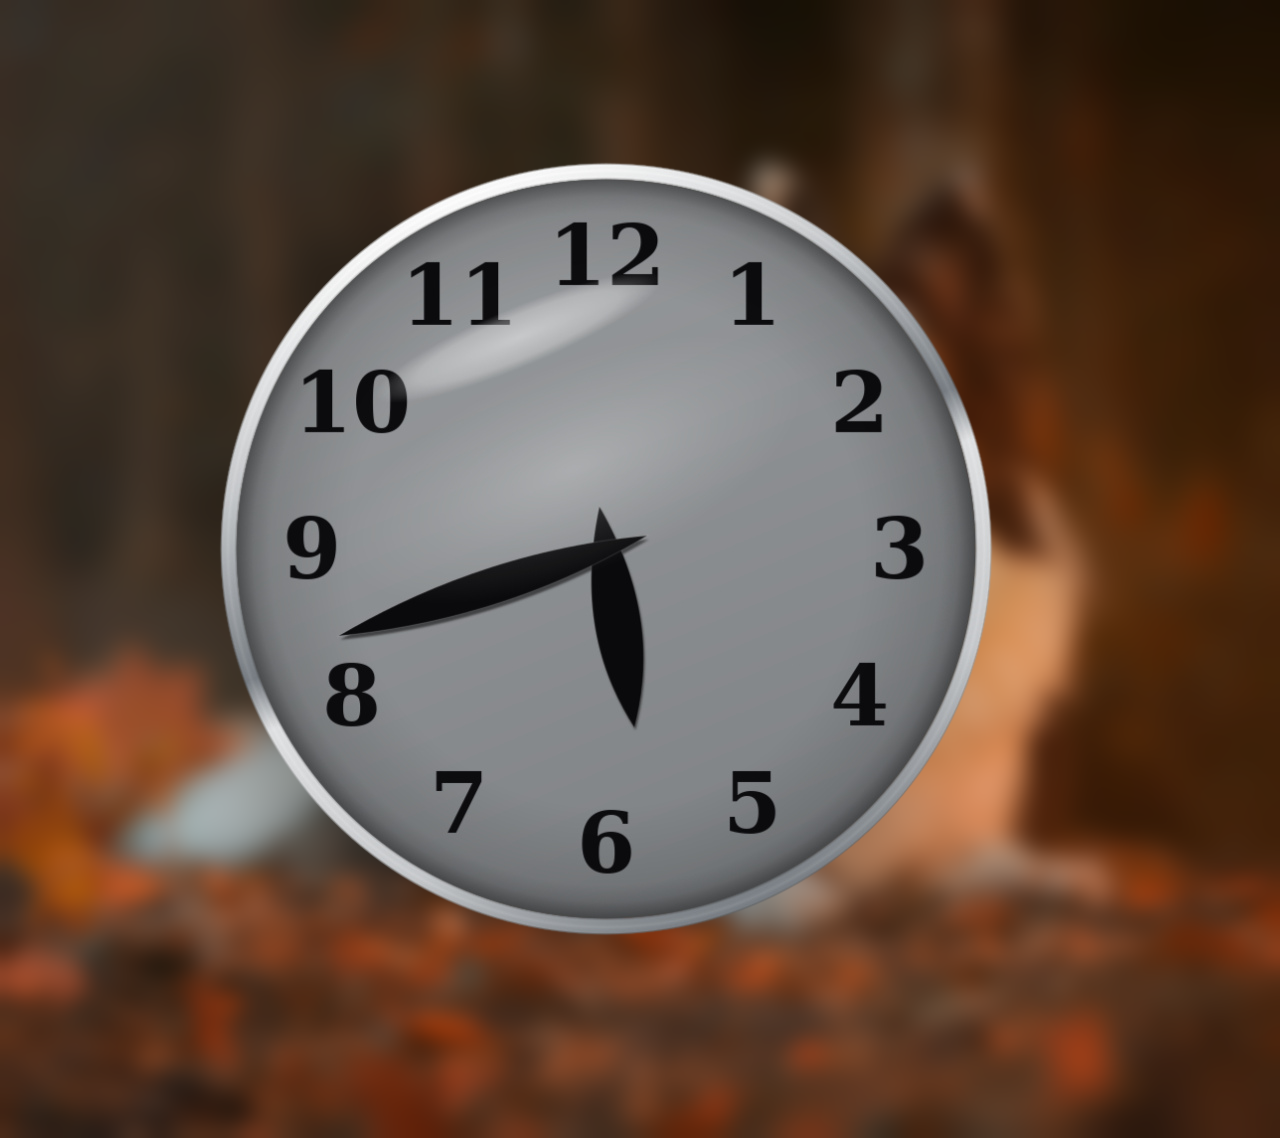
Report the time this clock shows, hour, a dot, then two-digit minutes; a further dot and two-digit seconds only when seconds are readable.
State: 5.42
